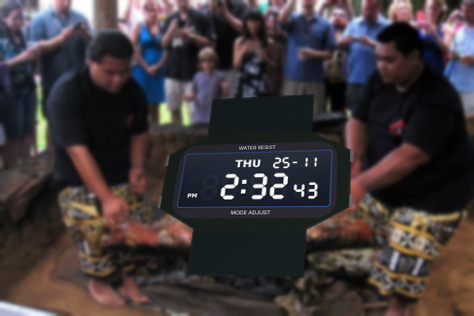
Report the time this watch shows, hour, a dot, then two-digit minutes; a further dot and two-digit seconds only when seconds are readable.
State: 2.32.43
